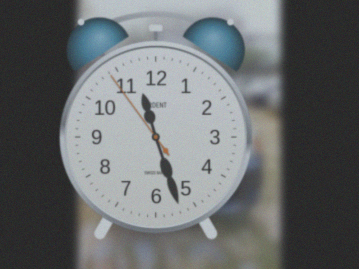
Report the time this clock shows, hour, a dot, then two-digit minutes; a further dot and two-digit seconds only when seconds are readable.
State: 11.26.54
